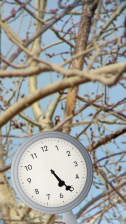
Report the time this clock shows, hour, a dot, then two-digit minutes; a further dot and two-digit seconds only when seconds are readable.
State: 5.26
